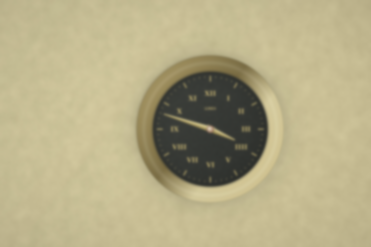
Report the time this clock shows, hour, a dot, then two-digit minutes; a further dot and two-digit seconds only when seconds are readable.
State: 3.48
